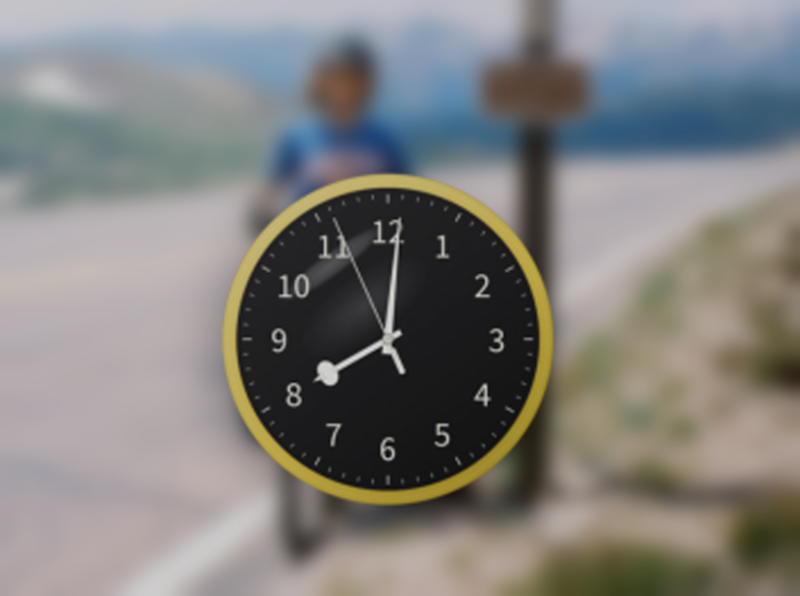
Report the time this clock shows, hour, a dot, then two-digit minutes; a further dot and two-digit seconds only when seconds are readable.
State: 8.00.56
